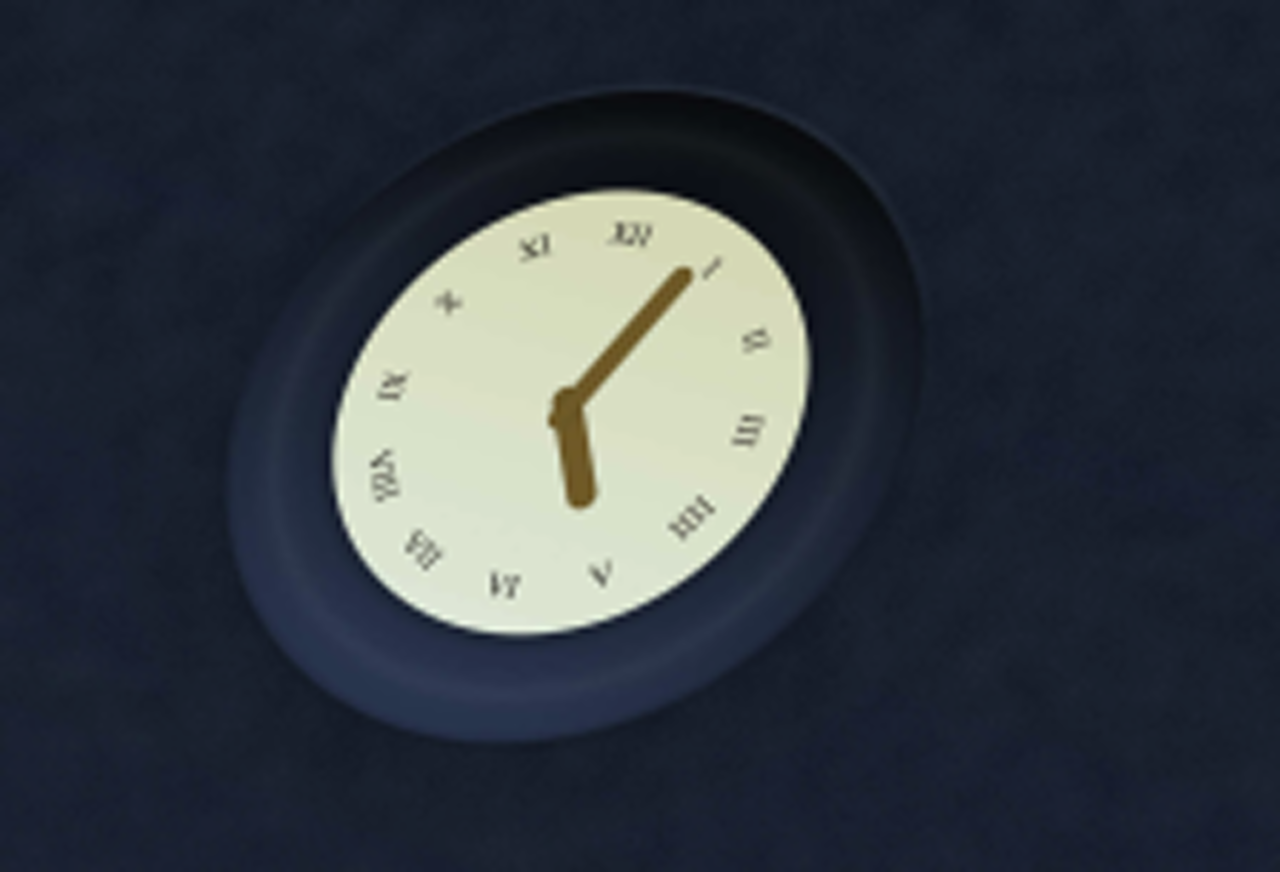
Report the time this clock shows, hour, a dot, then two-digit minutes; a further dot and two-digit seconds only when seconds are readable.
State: 5.04
